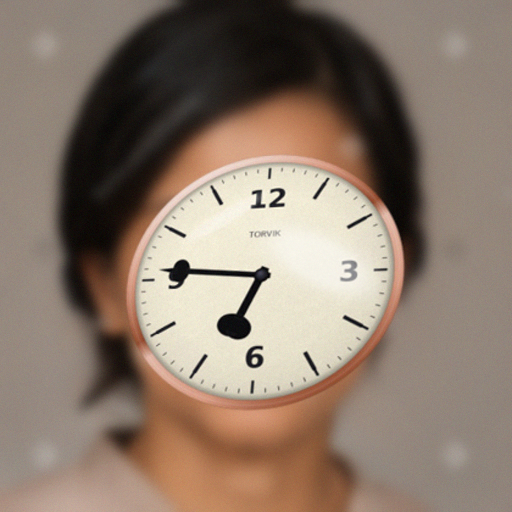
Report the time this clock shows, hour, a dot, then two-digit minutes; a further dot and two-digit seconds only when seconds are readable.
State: 6.46
